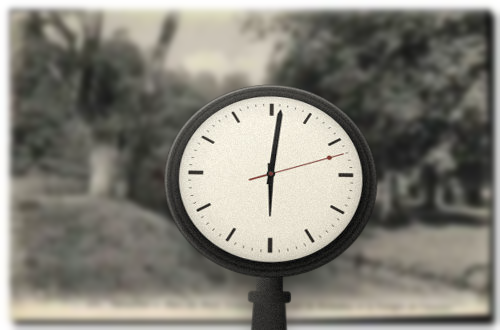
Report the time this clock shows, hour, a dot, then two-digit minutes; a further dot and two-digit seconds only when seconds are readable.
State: 6.01.12
